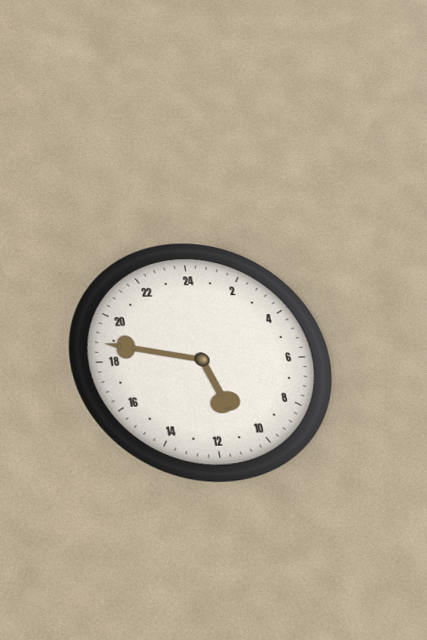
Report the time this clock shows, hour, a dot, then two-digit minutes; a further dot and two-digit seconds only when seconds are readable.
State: 10.47
